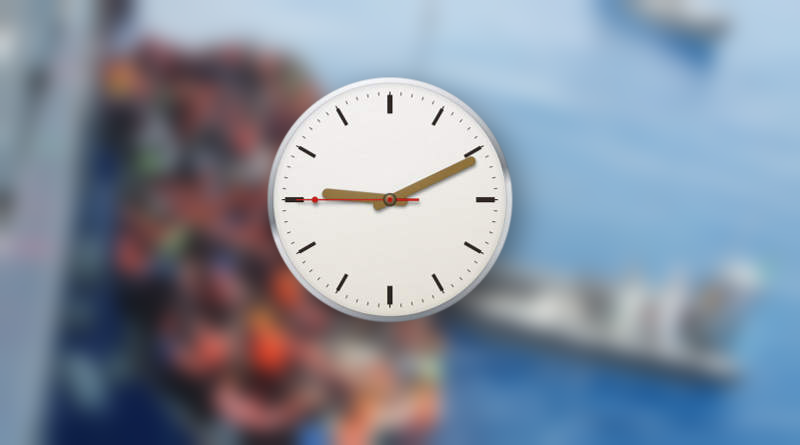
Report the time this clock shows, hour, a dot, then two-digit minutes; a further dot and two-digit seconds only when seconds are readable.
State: 9.10.45
